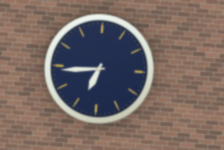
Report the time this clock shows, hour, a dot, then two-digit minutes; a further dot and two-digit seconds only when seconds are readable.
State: 6.44
